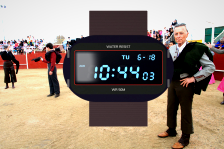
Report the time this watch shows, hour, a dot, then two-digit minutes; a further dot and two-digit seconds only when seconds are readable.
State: 10.44.03
